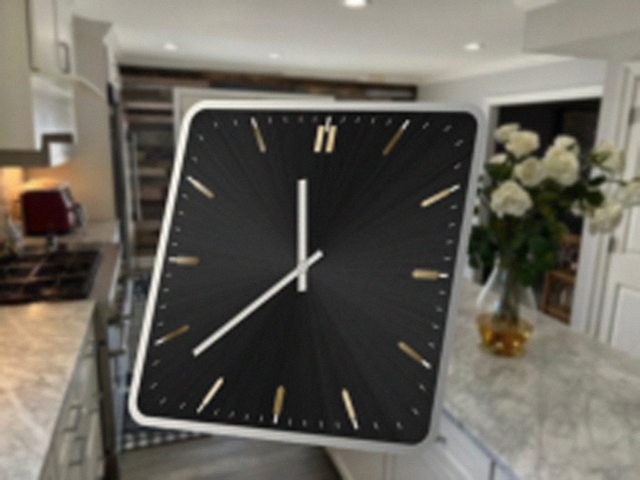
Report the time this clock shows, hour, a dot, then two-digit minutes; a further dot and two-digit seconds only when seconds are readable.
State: 11.38
